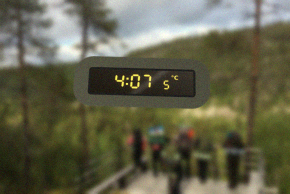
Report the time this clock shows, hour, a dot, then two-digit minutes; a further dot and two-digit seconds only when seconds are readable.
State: 4.07
